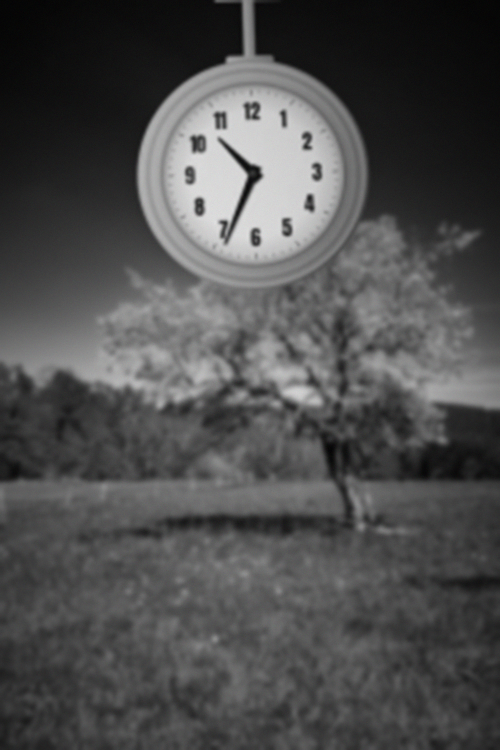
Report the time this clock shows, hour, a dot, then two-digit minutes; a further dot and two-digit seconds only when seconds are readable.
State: 10.34
